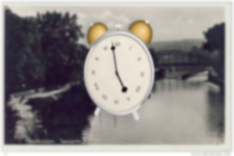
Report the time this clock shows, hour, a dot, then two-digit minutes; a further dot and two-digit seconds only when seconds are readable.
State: 4.58
